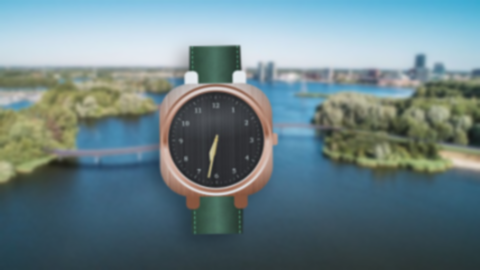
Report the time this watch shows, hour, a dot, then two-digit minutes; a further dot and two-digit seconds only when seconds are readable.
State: 6.32
